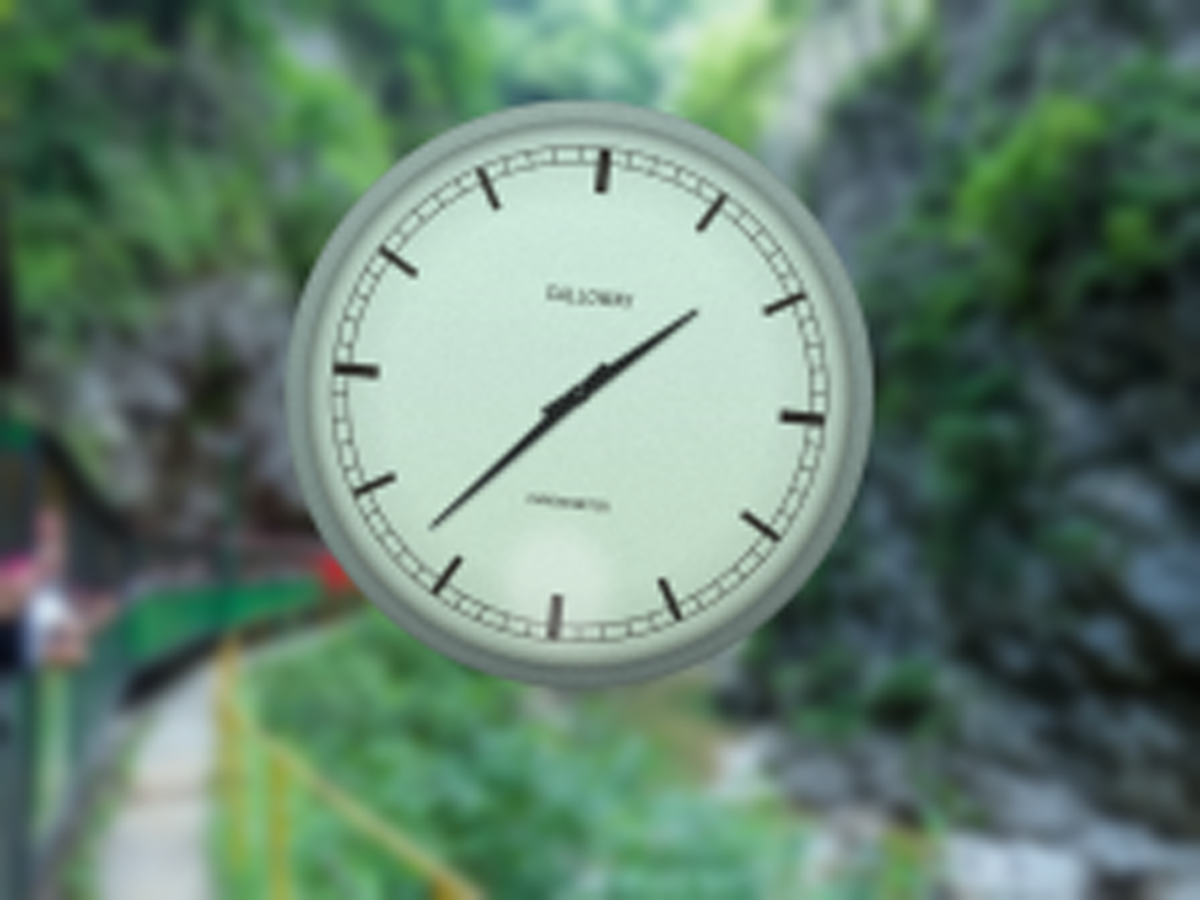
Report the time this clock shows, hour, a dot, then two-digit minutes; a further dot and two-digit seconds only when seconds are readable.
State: 1.37
